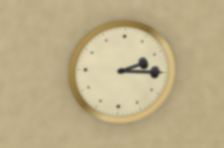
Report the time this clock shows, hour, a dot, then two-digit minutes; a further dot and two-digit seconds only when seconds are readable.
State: 2.15
